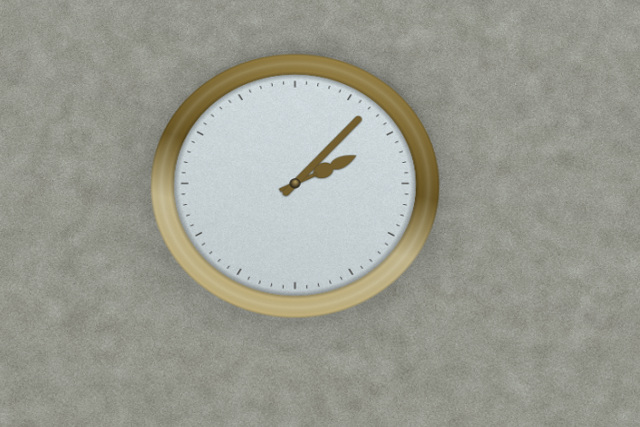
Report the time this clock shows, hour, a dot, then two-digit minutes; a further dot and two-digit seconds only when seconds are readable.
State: 2.07
